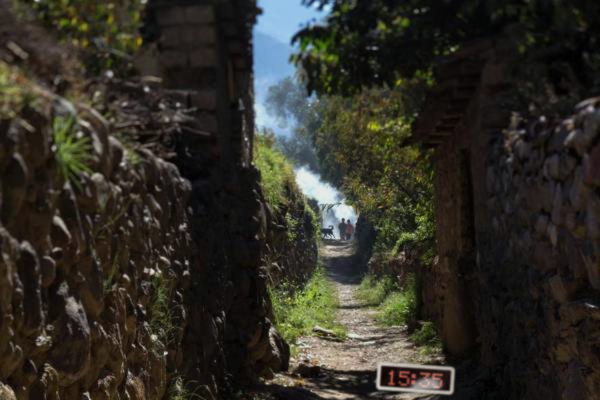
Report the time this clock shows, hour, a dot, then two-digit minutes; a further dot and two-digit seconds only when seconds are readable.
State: 15.35
